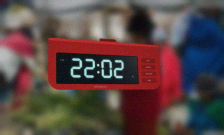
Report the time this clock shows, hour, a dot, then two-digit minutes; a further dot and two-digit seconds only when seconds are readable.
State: 22.02
